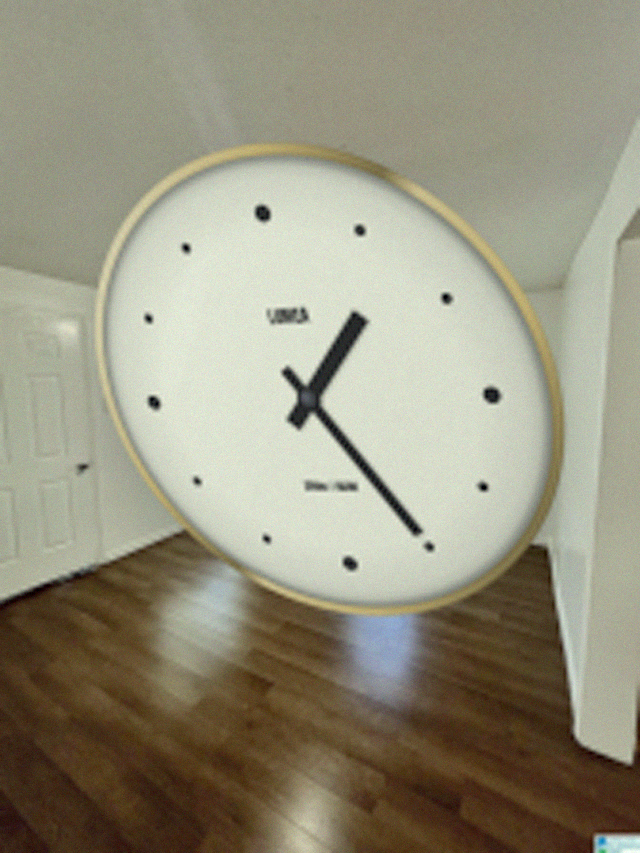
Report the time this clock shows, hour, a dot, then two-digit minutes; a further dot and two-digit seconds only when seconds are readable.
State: 1.25
